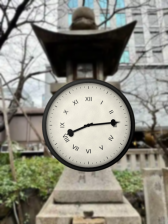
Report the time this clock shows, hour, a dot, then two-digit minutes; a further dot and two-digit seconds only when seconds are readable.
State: 8.14
